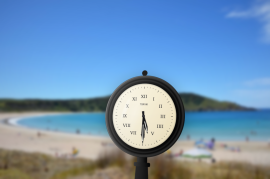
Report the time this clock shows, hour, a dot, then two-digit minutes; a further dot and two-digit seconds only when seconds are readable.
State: 5.30
